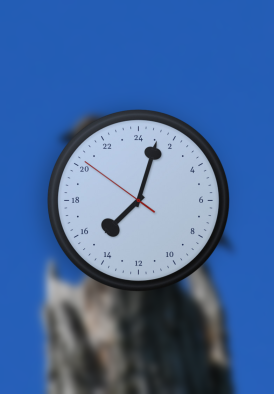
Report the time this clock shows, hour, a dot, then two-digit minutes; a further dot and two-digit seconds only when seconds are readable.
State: 15.02.51
